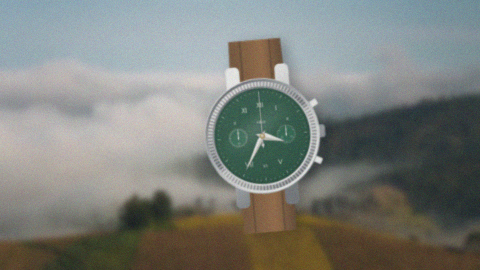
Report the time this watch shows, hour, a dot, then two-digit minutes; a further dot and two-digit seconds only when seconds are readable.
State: 3.35
